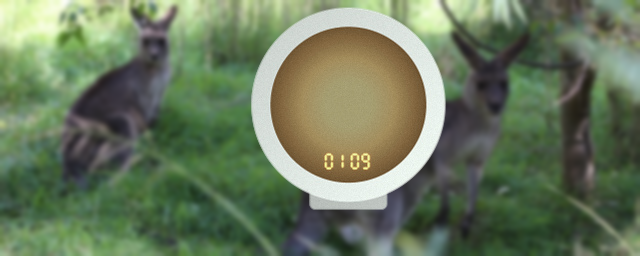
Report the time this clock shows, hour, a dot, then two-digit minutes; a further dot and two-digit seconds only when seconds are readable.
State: 1.09
